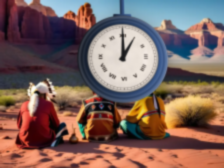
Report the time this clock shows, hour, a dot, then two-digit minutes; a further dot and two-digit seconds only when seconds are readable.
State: 1.00
